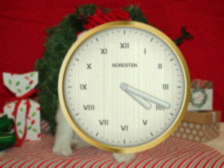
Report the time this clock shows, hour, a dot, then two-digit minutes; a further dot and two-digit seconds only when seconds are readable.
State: 4.19
